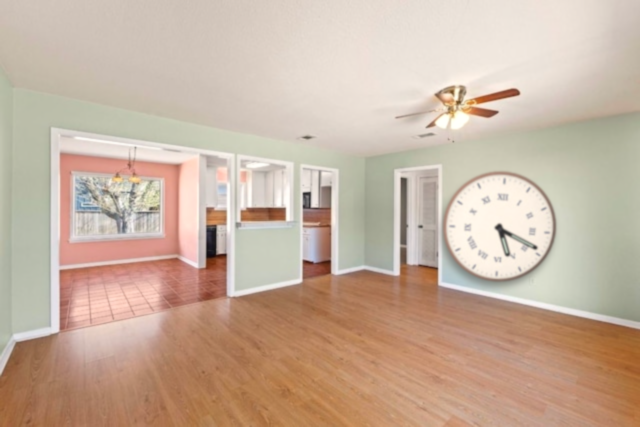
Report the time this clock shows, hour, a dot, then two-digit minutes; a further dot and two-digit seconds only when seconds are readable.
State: 5.19
